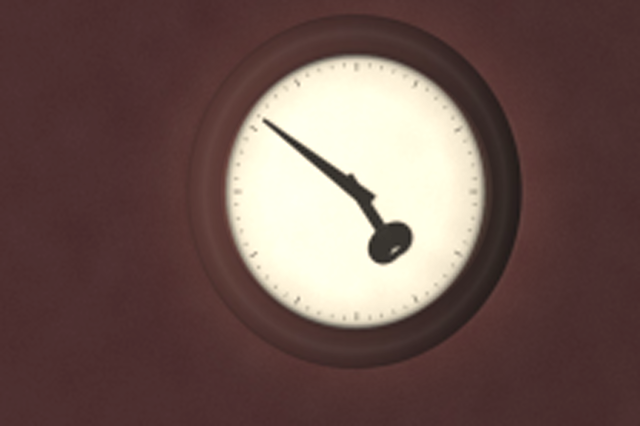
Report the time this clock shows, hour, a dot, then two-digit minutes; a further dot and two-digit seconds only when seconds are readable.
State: 4.51
